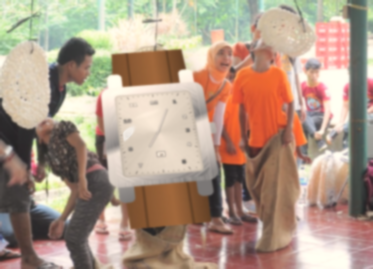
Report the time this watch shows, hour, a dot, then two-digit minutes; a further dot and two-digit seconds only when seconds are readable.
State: 7.04
